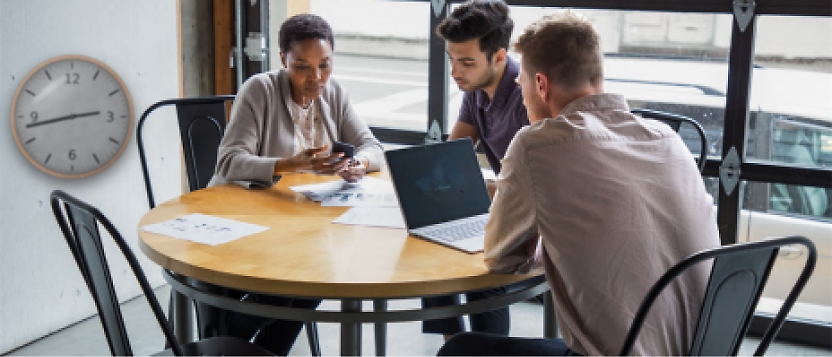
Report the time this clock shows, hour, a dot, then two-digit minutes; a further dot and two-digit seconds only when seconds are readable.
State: 2.43
